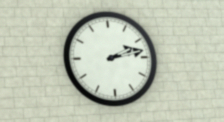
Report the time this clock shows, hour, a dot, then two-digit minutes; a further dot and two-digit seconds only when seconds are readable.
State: 2.13
